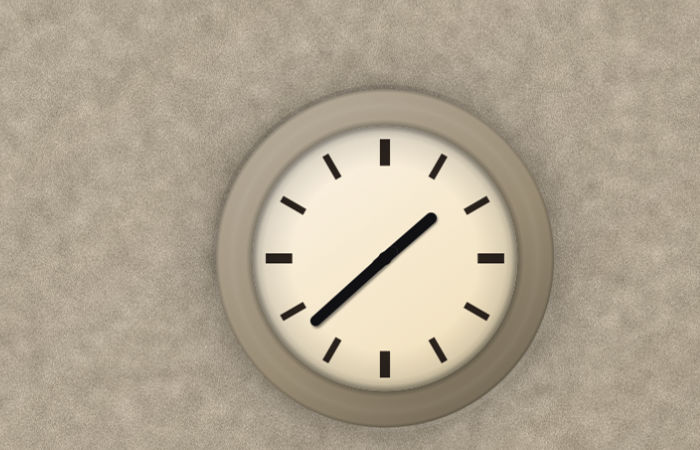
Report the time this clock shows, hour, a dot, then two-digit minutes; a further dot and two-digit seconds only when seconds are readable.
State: 1.38
